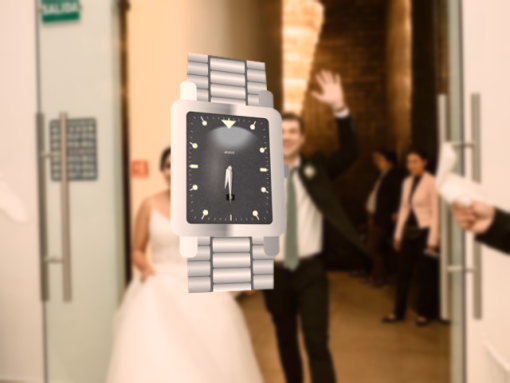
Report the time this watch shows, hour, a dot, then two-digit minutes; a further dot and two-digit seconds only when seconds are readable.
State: 6.30
